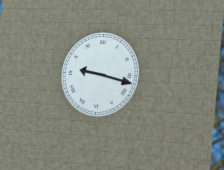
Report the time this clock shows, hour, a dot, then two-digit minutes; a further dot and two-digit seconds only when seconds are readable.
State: 9.17
